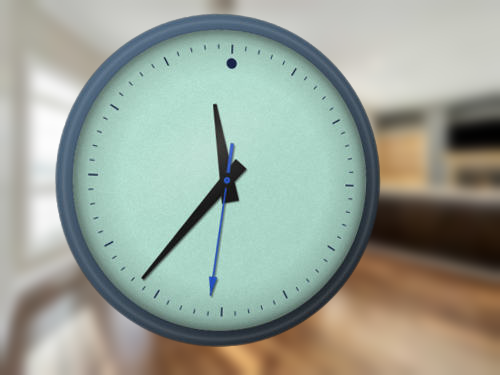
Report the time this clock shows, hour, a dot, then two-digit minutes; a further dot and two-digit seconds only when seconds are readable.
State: 11.36.31
